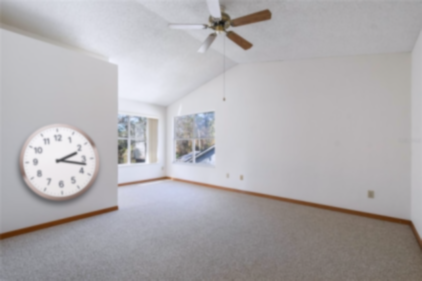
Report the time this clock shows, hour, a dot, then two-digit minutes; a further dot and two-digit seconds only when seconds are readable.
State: 2.17
